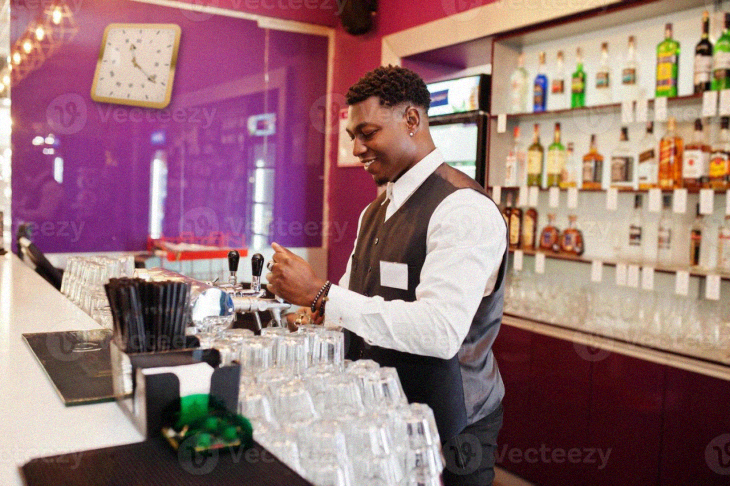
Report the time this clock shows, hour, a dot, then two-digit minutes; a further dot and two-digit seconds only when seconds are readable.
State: 11.21
